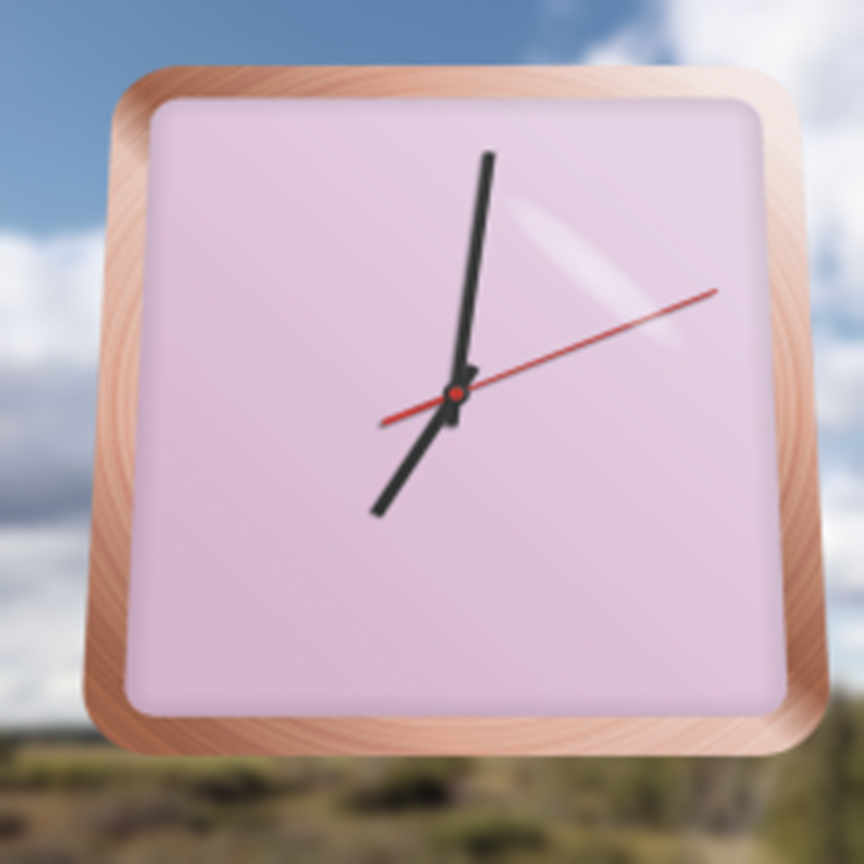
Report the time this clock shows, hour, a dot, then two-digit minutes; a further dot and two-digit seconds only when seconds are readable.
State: 7.01.11
